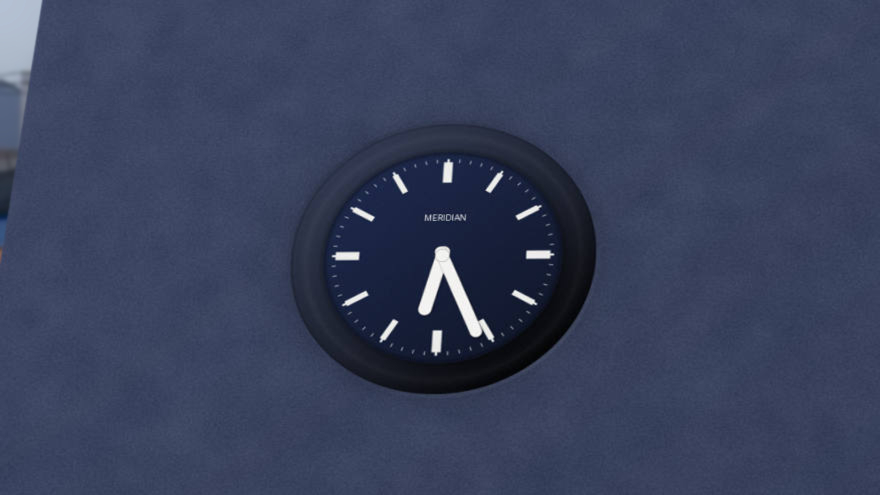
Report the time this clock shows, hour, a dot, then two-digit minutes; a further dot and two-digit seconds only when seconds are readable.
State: 6.26
